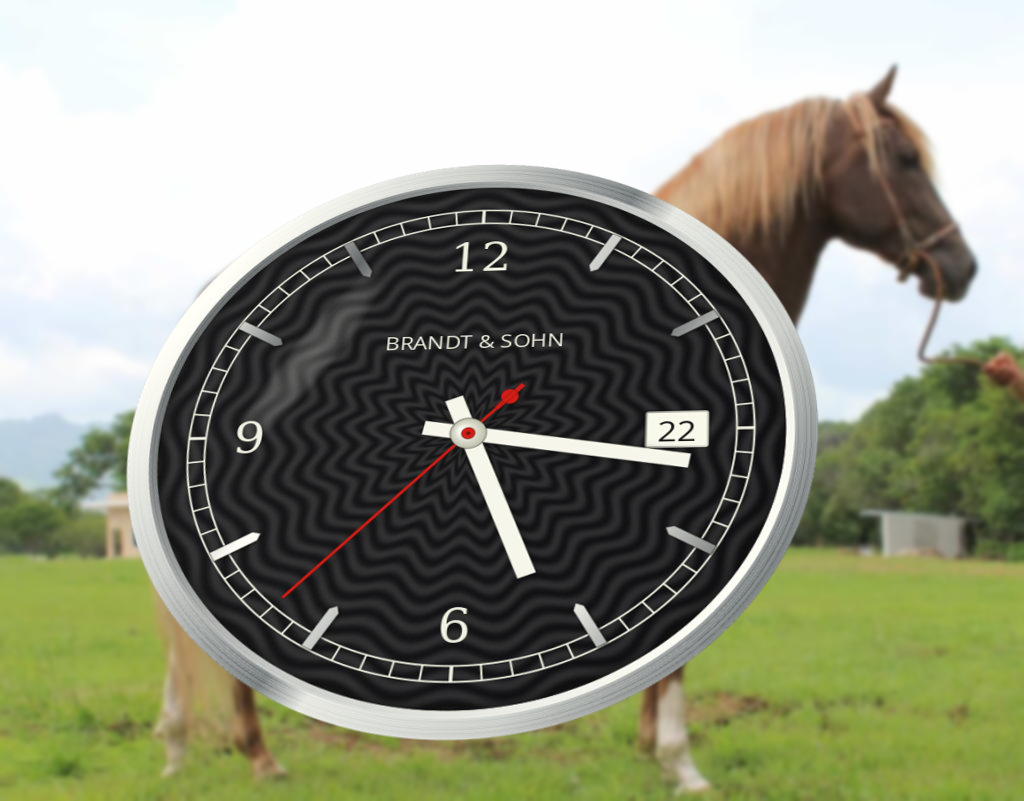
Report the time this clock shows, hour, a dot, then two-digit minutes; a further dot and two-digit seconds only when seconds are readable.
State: 5.16.37
